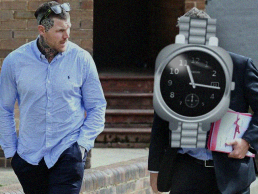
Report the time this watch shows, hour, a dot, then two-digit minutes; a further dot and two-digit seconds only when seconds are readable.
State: 11.16
